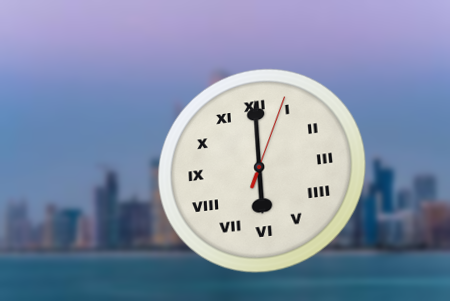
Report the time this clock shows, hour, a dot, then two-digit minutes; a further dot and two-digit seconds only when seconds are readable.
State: 6.00.04
